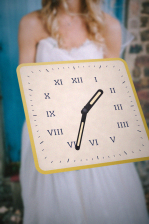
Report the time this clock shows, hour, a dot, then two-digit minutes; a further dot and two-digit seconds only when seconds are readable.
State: 1.34
